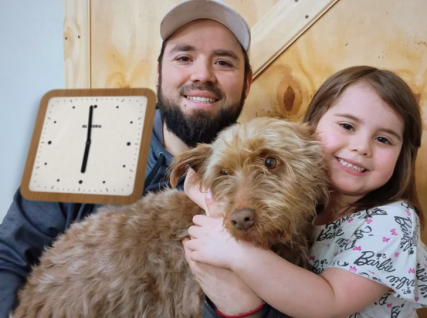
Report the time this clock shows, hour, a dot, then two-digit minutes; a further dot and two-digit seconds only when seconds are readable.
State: 5.59
